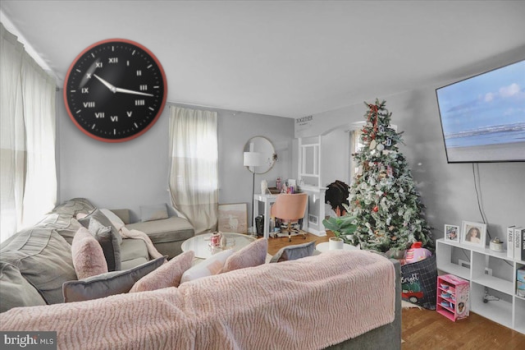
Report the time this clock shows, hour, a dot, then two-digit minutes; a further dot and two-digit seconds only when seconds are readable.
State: 10.17
